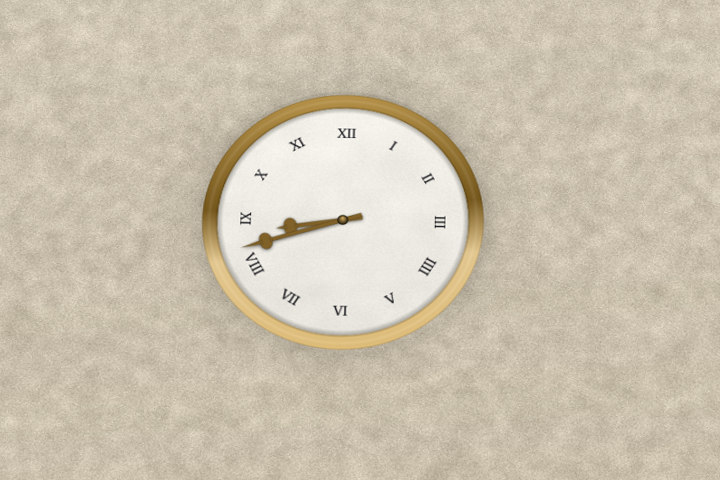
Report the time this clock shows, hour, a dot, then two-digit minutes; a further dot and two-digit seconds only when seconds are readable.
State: 8.42
